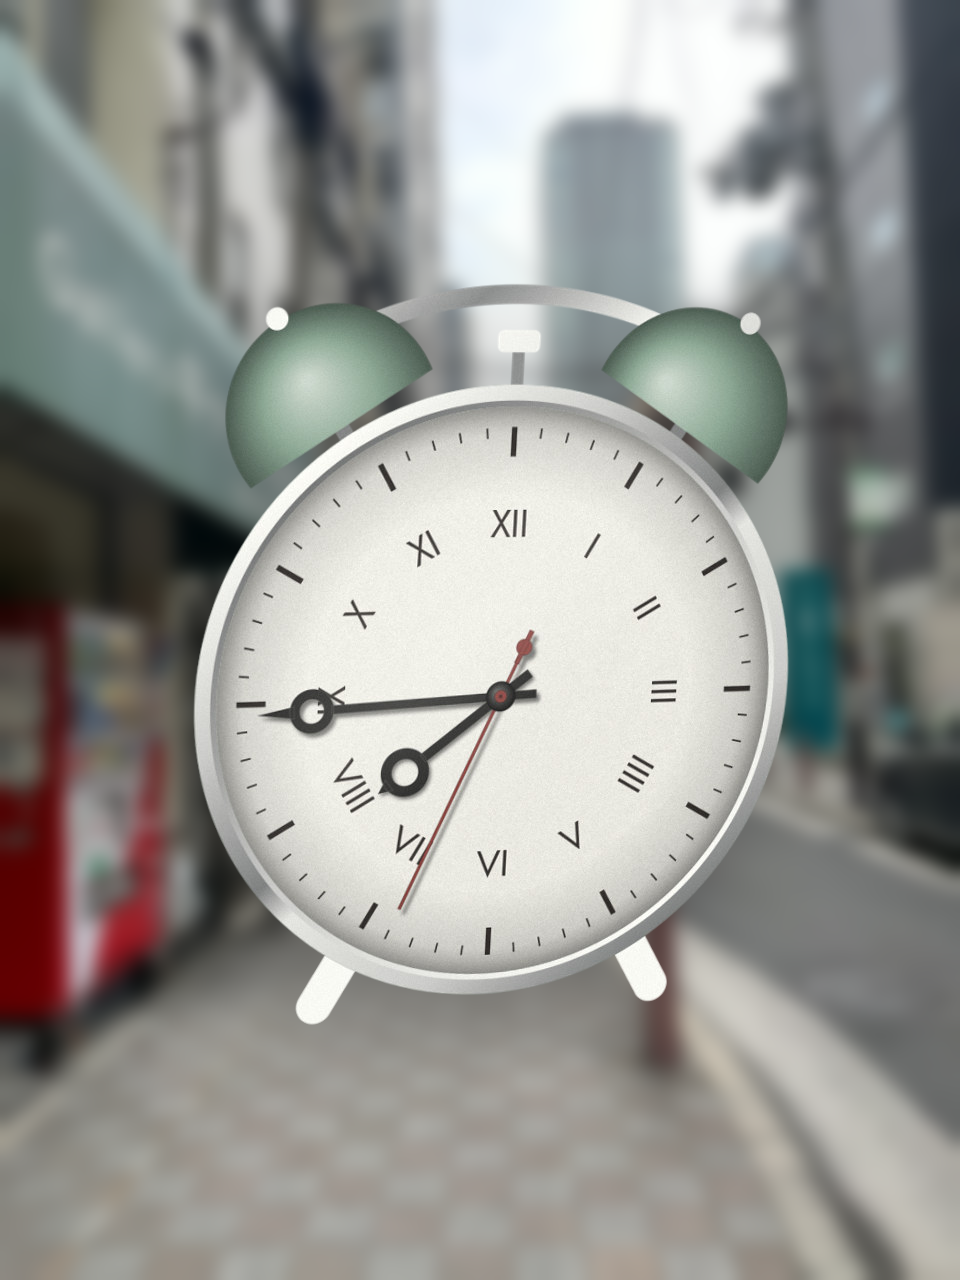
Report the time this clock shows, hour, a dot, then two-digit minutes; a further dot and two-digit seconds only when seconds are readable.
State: 7.44.34
